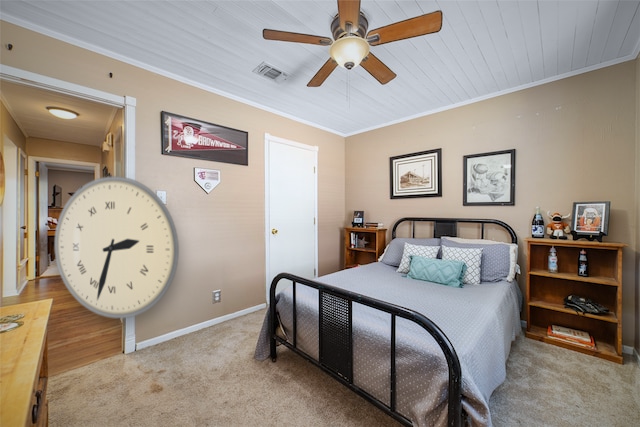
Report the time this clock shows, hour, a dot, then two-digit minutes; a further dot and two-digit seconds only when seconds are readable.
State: 2.33
